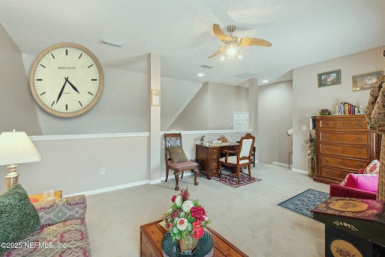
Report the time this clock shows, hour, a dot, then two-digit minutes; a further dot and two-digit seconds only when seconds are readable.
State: 4.34
